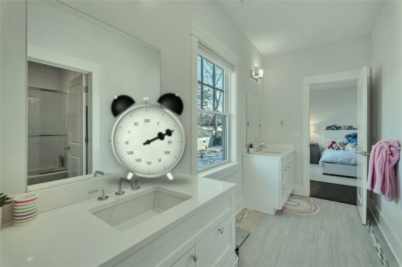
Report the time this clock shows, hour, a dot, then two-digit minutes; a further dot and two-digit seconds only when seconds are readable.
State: 2.11
